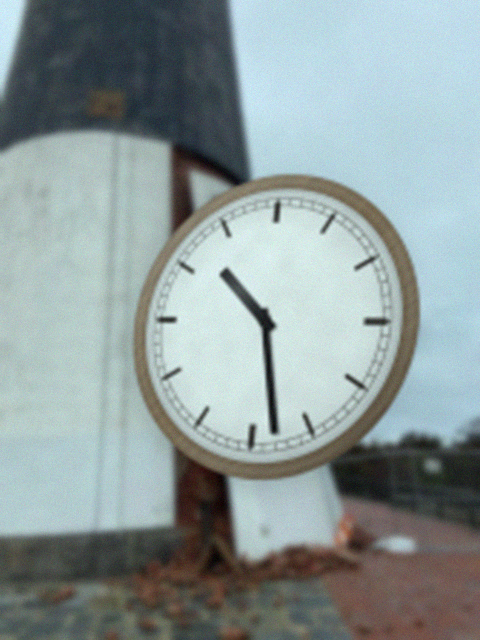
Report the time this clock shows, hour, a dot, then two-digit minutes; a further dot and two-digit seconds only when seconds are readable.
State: 10.28
